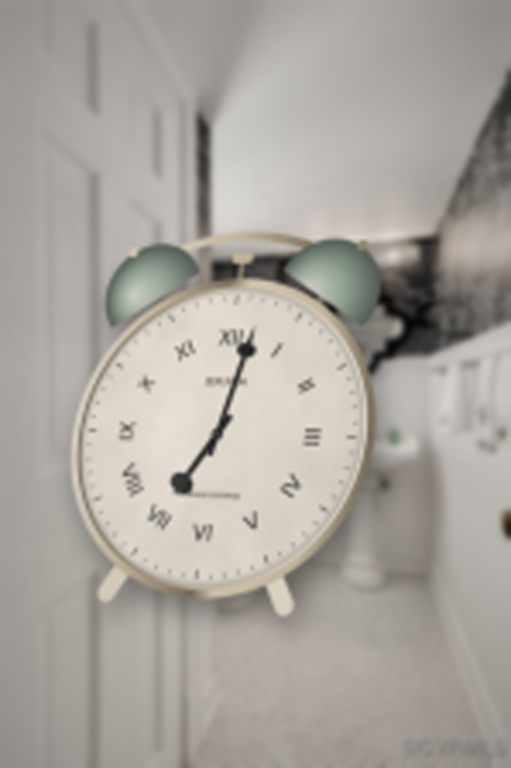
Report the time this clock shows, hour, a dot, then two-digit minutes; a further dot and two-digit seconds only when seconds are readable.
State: 7.02
